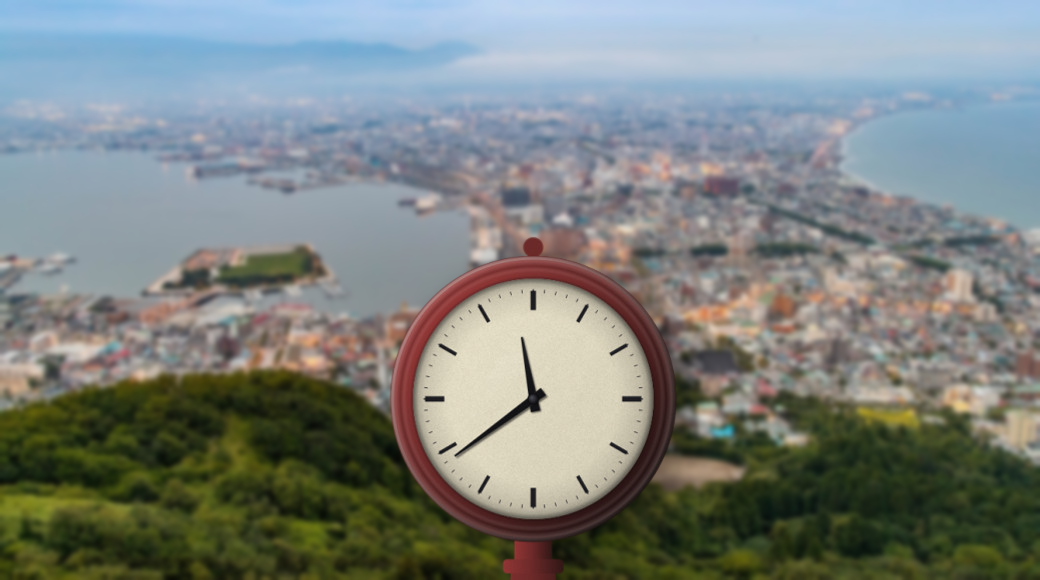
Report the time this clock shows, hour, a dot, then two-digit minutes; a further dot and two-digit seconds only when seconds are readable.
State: 11.39
